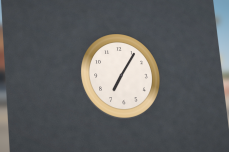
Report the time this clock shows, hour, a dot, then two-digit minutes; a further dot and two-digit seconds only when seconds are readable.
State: 7.06
